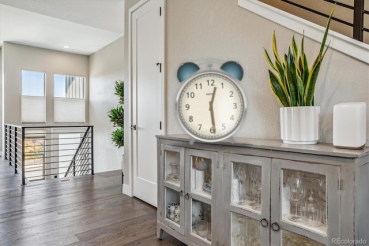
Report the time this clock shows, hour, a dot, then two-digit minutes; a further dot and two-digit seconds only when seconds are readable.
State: 12.29
